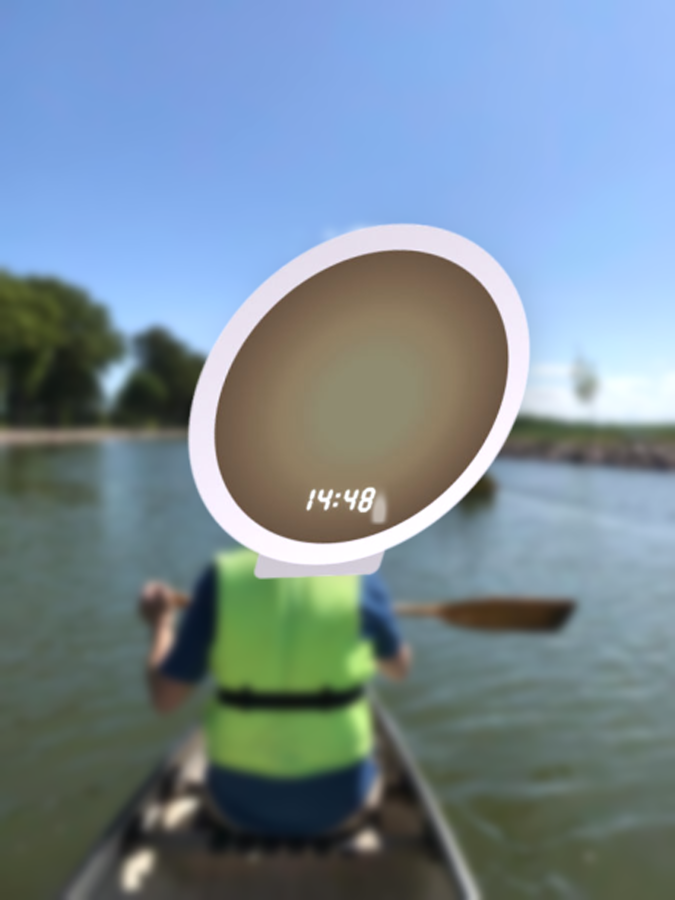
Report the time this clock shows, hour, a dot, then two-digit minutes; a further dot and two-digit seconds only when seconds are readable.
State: 14.48
